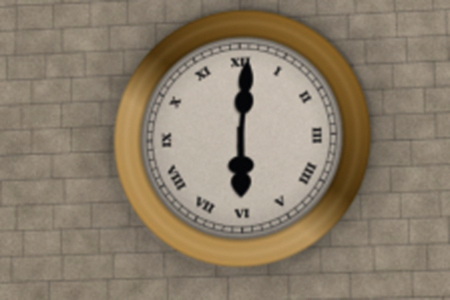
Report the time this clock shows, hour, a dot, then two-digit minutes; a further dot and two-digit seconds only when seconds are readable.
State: 6.01
